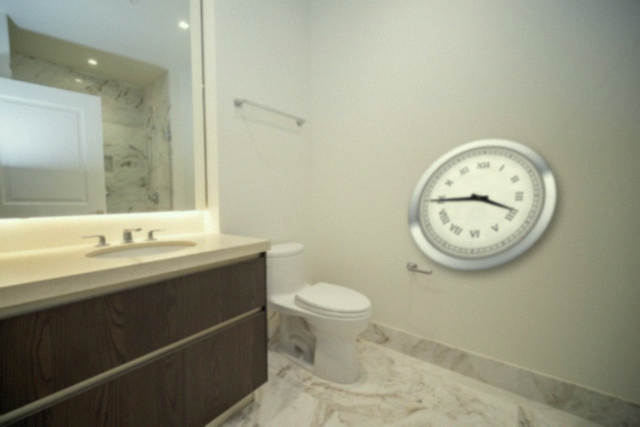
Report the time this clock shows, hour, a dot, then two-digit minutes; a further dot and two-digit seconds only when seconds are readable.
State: 3.45
